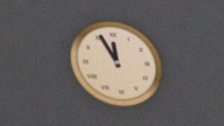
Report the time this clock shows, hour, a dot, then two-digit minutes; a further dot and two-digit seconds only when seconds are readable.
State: 11.56
